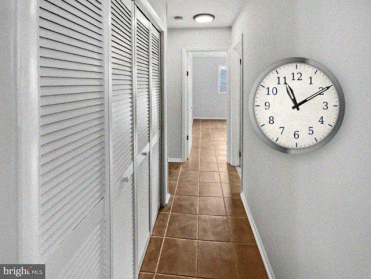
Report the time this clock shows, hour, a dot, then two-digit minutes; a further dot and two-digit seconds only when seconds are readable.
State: 11.10
